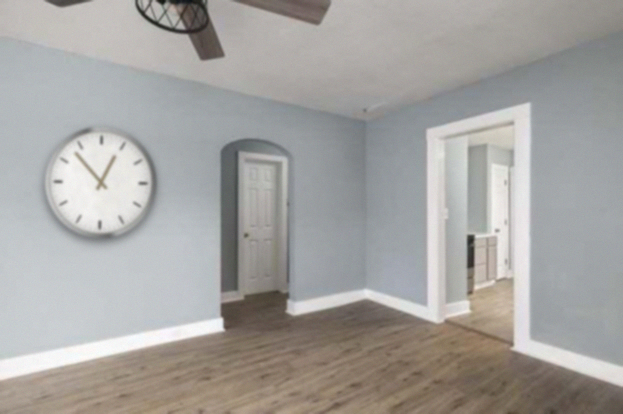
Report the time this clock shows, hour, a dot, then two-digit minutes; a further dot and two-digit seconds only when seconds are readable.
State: 12.53
